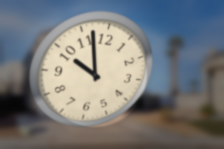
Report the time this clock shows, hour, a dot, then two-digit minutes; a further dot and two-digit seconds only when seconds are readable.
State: 9.57
